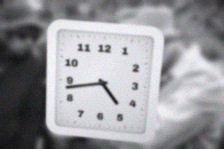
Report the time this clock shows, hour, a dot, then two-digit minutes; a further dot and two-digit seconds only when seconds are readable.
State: 4.43
